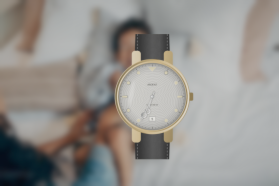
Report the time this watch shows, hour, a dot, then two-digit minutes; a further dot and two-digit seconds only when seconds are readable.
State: 6.34
